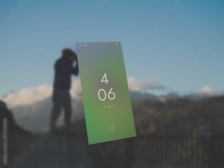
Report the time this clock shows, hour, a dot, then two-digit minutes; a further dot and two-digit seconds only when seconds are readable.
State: 4.06
